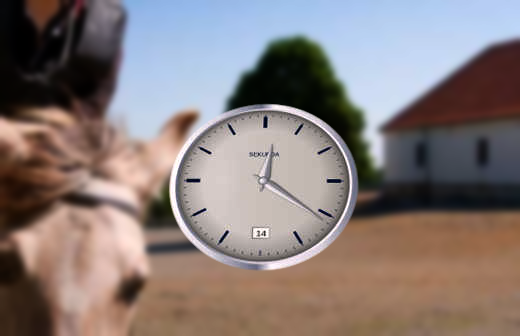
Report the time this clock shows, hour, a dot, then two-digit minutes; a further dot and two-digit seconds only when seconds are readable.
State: 12.21
